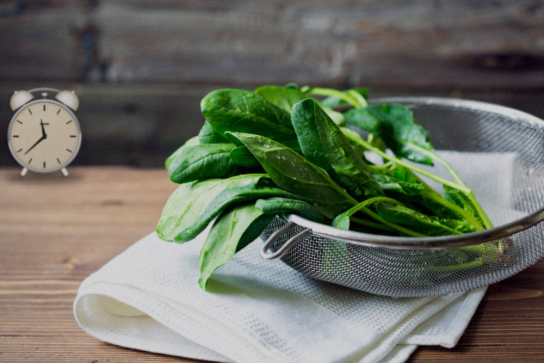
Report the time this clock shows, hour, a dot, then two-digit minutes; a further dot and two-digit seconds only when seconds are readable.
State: 11.38
